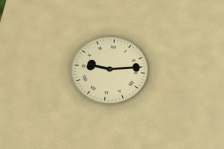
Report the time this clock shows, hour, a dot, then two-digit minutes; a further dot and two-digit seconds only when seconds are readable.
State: 9.13
